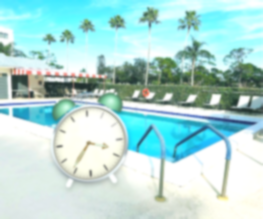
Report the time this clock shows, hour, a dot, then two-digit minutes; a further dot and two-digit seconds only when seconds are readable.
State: 3.36
